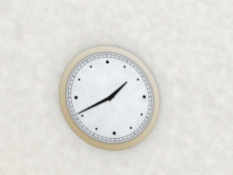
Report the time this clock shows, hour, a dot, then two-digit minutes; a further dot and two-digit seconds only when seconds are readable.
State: 1.41
